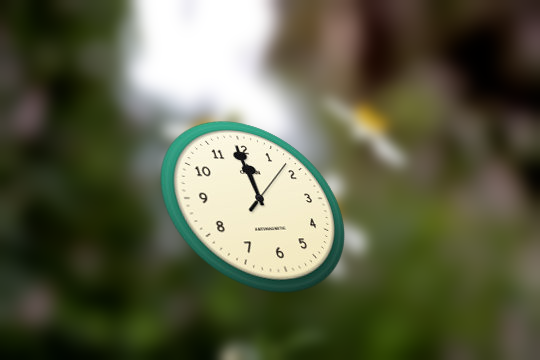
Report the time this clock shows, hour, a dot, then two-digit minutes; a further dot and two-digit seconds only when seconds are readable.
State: 11.59.08
